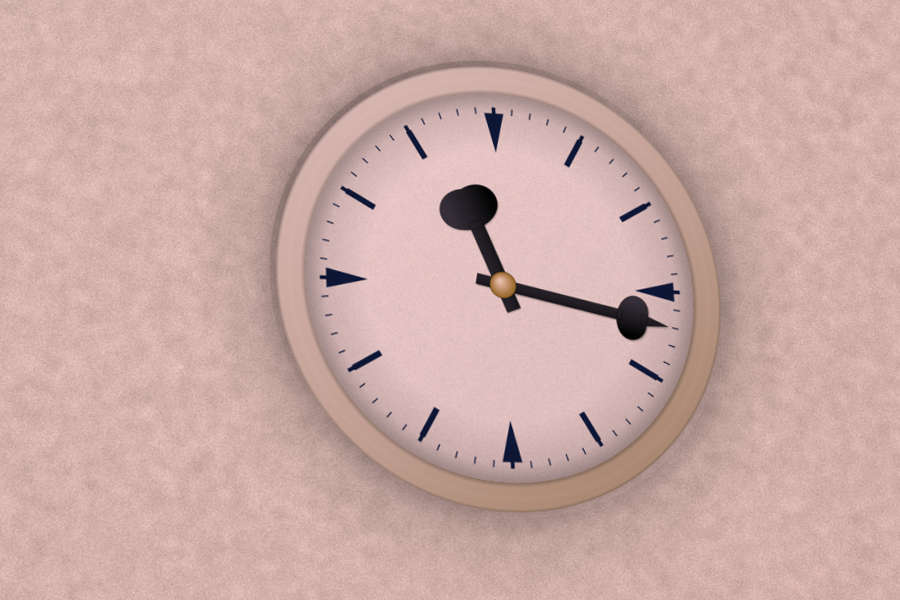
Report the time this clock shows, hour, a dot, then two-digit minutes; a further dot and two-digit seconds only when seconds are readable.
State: 11.17
